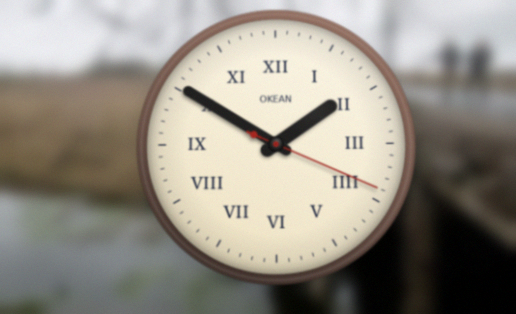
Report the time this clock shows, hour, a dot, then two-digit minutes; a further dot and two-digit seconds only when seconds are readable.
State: 1.50.19
